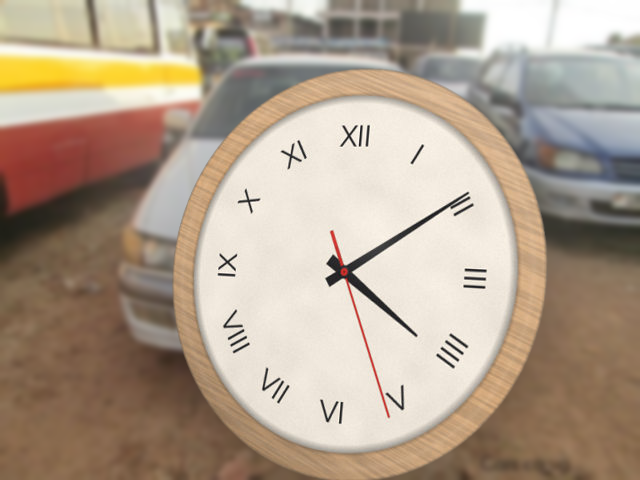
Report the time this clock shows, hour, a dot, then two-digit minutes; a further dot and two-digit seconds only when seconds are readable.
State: 4.09.26
